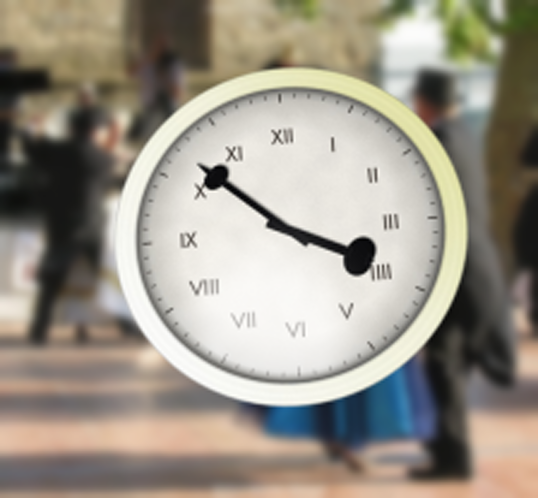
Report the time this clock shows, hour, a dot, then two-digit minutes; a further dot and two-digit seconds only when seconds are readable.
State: 3.52
